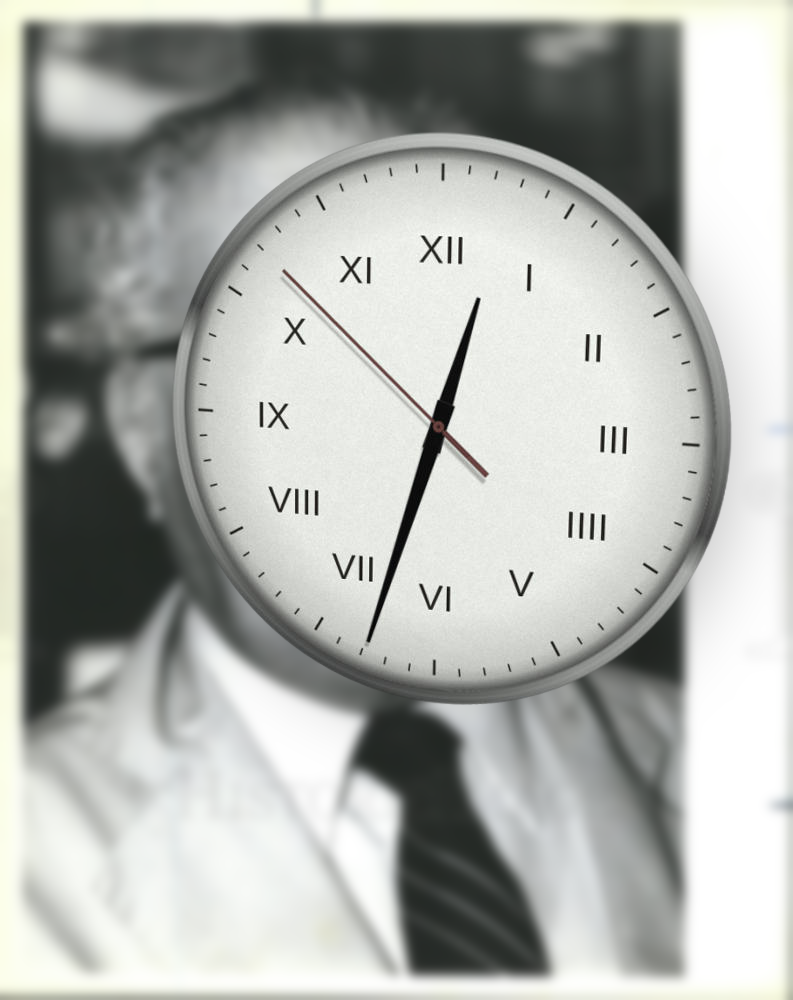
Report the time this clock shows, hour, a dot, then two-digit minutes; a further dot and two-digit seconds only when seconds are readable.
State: 12.32.52
